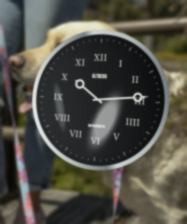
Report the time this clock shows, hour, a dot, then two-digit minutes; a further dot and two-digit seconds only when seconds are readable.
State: 10.14
